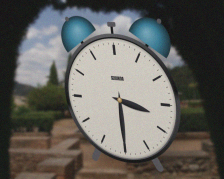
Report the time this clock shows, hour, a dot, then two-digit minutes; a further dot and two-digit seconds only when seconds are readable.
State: 3.30
